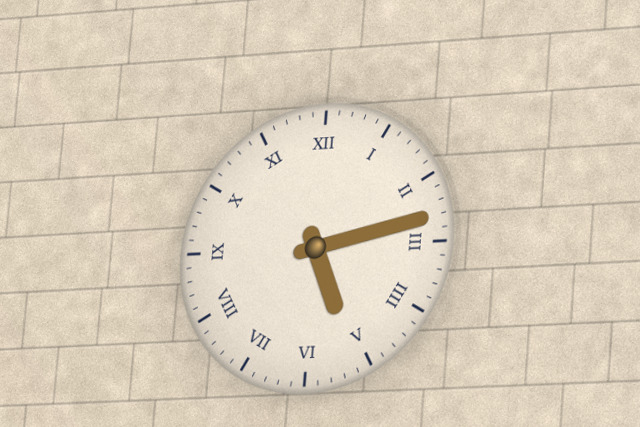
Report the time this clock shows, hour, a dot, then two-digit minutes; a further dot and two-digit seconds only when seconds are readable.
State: 5.13
